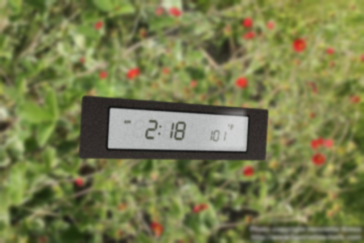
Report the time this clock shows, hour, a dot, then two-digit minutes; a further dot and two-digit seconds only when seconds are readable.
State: 2.18
